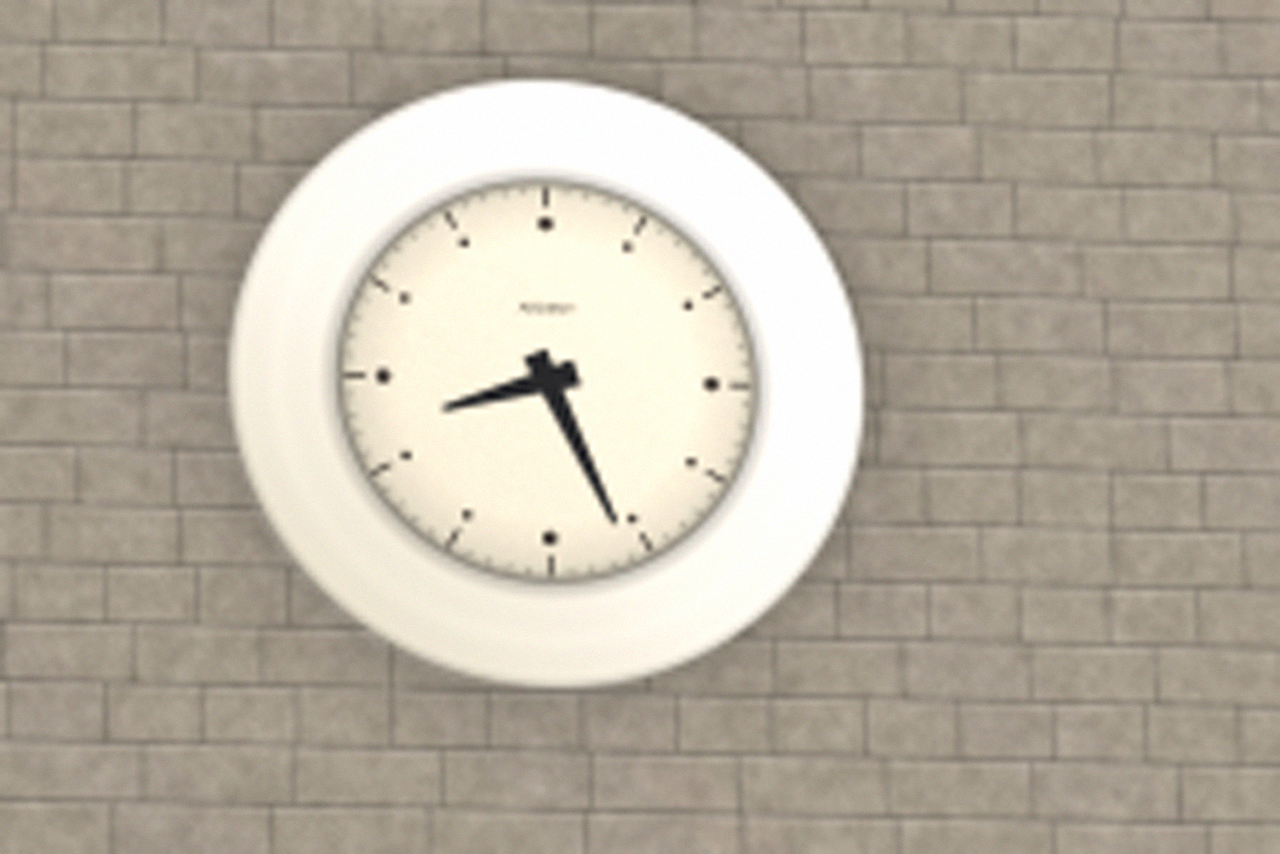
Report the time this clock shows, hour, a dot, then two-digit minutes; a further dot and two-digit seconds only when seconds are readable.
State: 8.26
